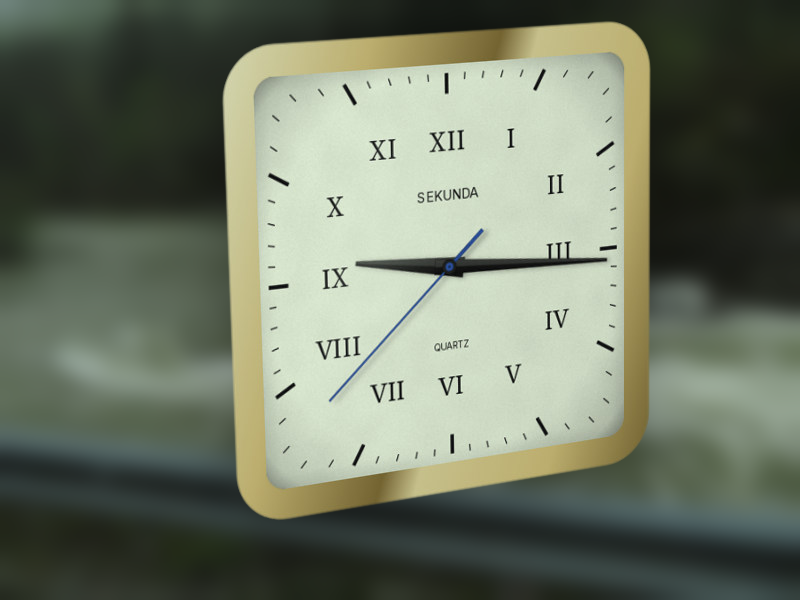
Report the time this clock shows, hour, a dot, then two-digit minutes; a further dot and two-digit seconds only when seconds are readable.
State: 9.15.38
